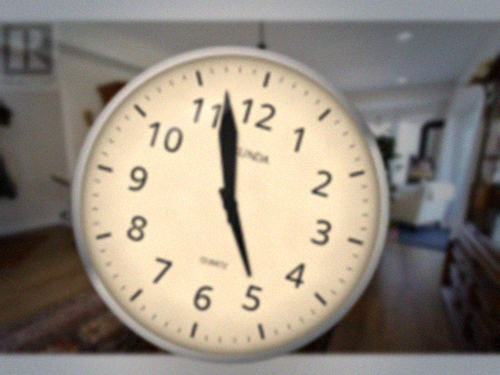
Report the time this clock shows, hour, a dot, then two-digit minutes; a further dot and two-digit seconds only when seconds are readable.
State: 4.57
